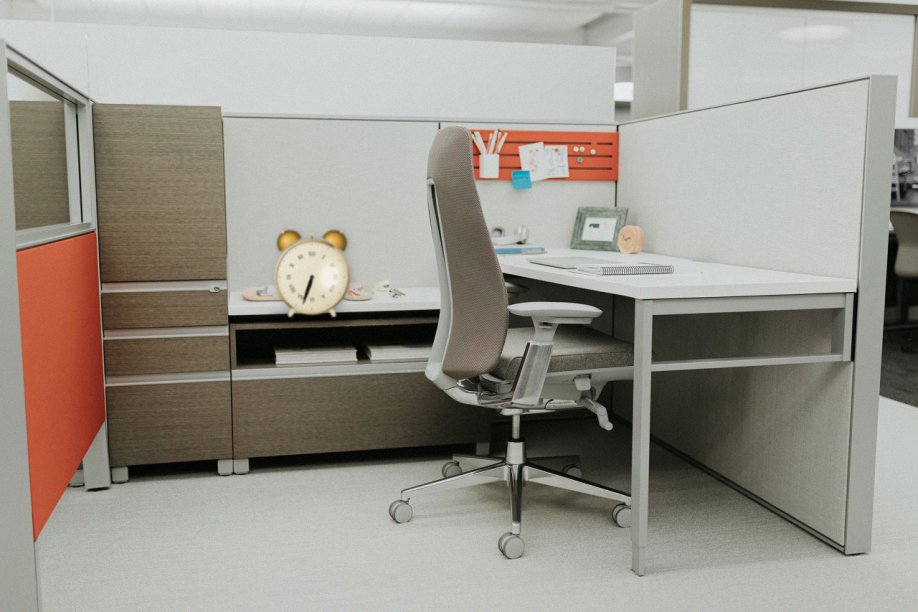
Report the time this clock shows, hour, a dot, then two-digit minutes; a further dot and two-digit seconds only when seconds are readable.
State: 6.33
